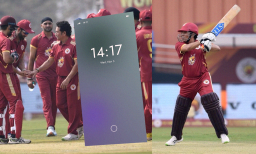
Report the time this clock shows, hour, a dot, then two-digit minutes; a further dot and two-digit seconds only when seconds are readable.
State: 14.17
